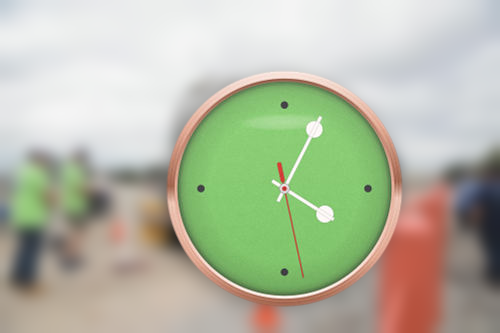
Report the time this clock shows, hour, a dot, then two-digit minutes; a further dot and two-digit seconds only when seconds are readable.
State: 4.04.28
